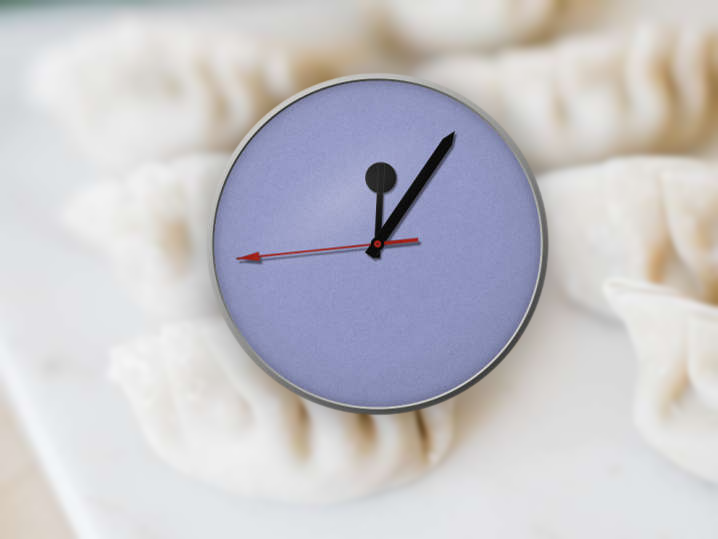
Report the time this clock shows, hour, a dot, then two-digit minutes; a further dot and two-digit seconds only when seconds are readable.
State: 12.05.44
